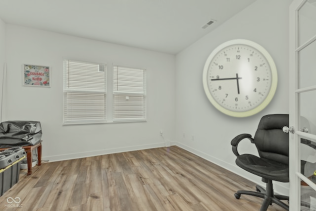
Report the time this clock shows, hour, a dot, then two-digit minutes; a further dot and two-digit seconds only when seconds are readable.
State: 5.44
